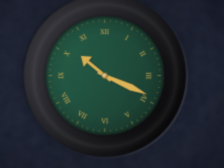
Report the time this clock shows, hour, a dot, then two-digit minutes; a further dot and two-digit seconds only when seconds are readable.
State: 10.19
